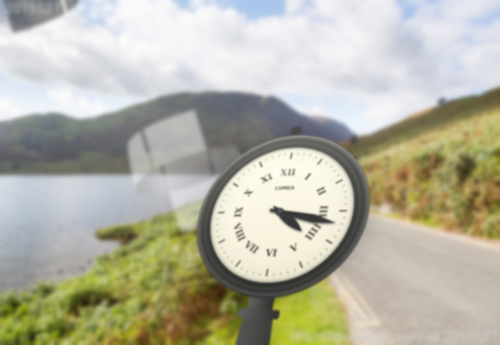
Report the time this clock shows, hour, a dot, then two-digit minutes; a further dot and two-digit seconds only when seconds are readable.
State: 4.17
